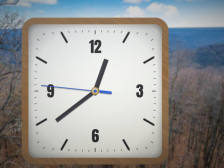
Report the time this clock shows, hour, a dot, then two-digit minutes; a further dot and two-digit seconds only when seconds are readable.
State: 12.38.46
